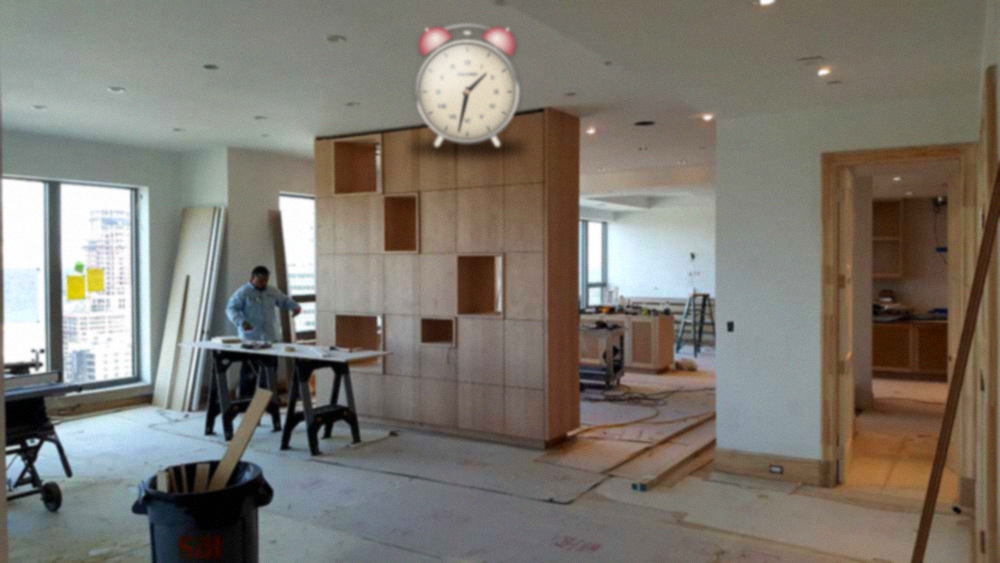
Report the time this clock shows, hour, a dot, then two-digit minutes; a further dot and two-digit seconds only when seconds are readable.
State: 1.32
